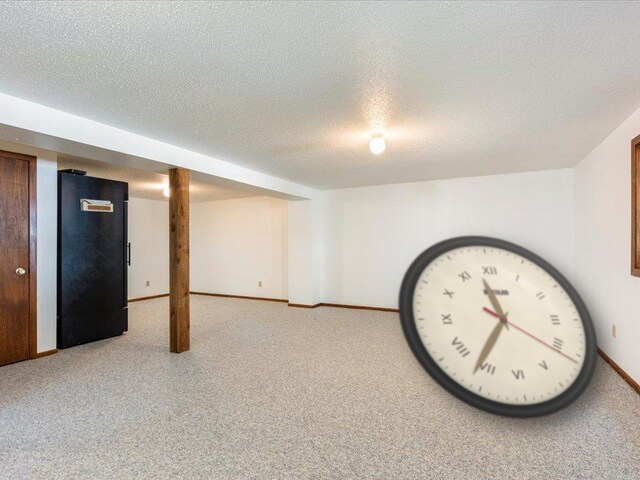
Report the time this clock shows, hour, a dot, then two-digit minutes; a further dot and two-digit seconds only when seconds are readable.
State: 11.36.21
